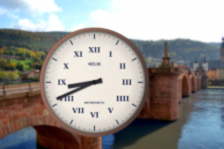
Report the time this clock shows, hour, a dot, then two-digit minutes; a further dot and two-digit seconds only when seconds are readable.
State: 8.41
